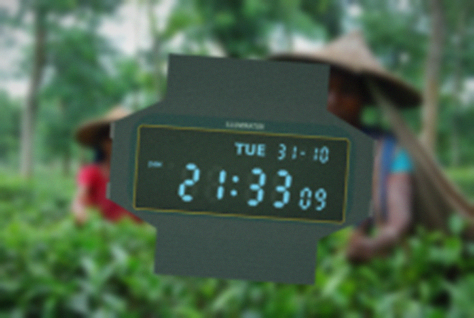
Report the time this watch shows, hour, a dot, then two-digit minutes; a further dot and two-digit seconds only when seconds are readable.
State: 21.33.09
